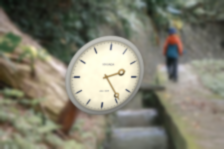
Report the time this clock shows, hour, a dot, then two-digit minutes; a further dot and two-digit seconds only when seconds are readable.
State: 2.24
